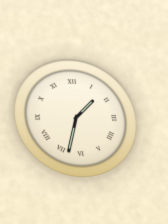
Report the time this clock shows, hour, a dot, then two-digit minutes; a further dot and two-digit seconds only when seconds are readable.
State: 1.33
